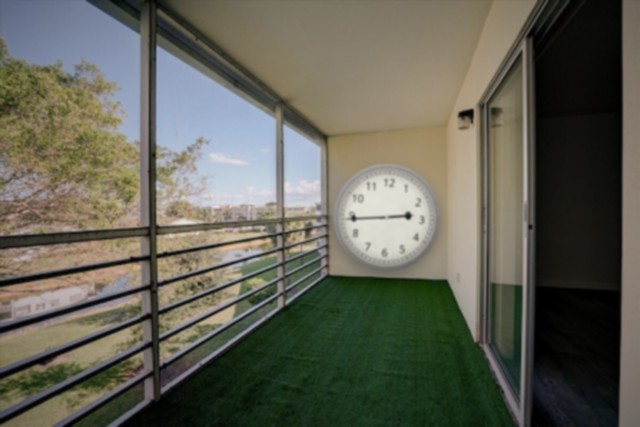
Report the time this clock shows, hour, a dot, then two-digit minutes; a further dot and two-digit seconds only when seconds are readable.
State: 2.44
